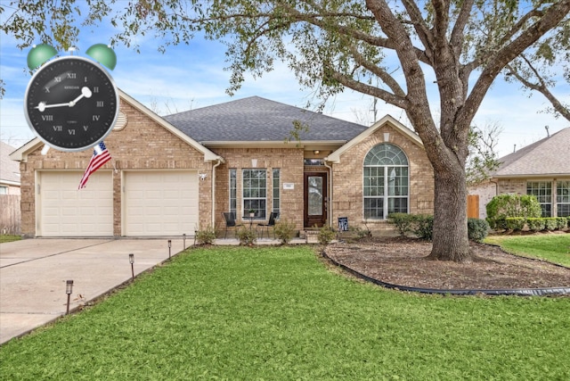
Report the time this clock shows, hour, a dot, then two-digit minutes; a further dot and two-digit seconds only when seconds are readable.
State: 1.44
